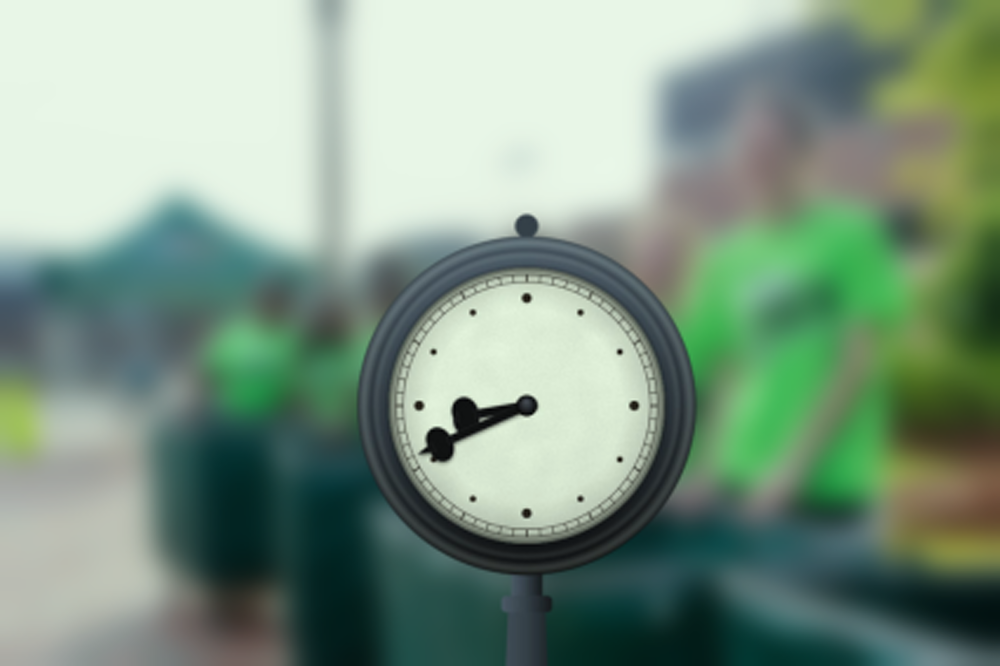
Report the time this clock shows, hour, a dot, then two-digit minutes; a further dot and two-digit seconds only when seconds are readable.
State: 8.41
